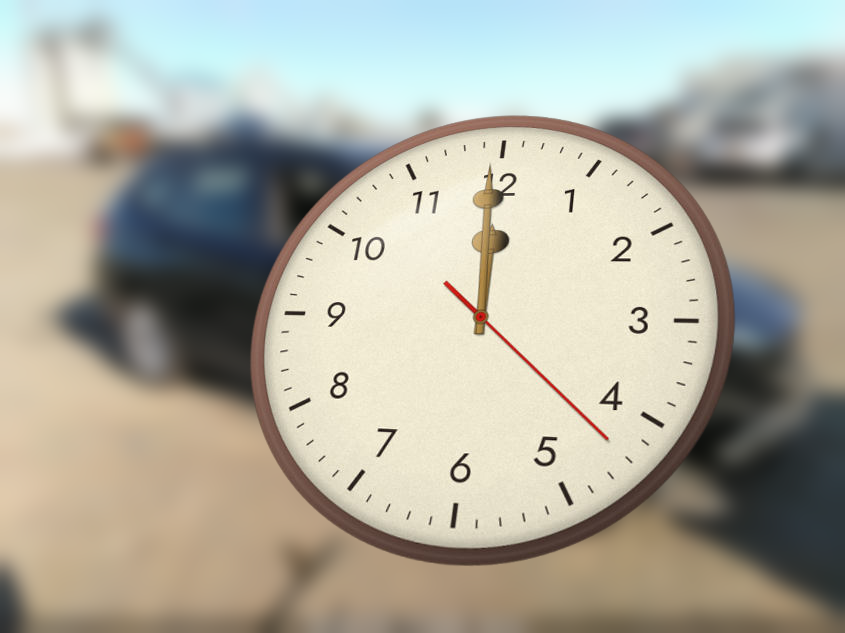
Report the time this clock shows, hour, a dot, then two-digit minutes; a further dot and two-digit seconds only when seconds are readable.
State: 11.59.22
